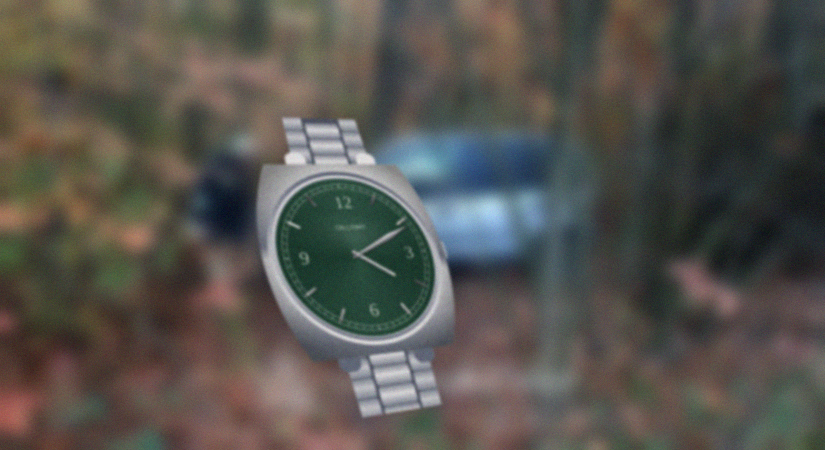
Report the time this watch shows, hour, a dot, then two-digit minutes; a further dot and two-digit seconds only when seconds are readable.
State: 4.11
